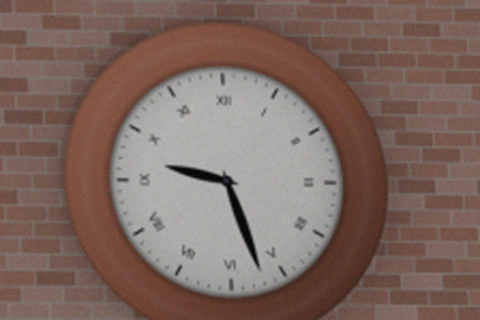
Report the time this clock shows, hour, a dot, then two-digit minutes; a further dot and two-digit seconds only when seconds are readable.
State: 9.27
